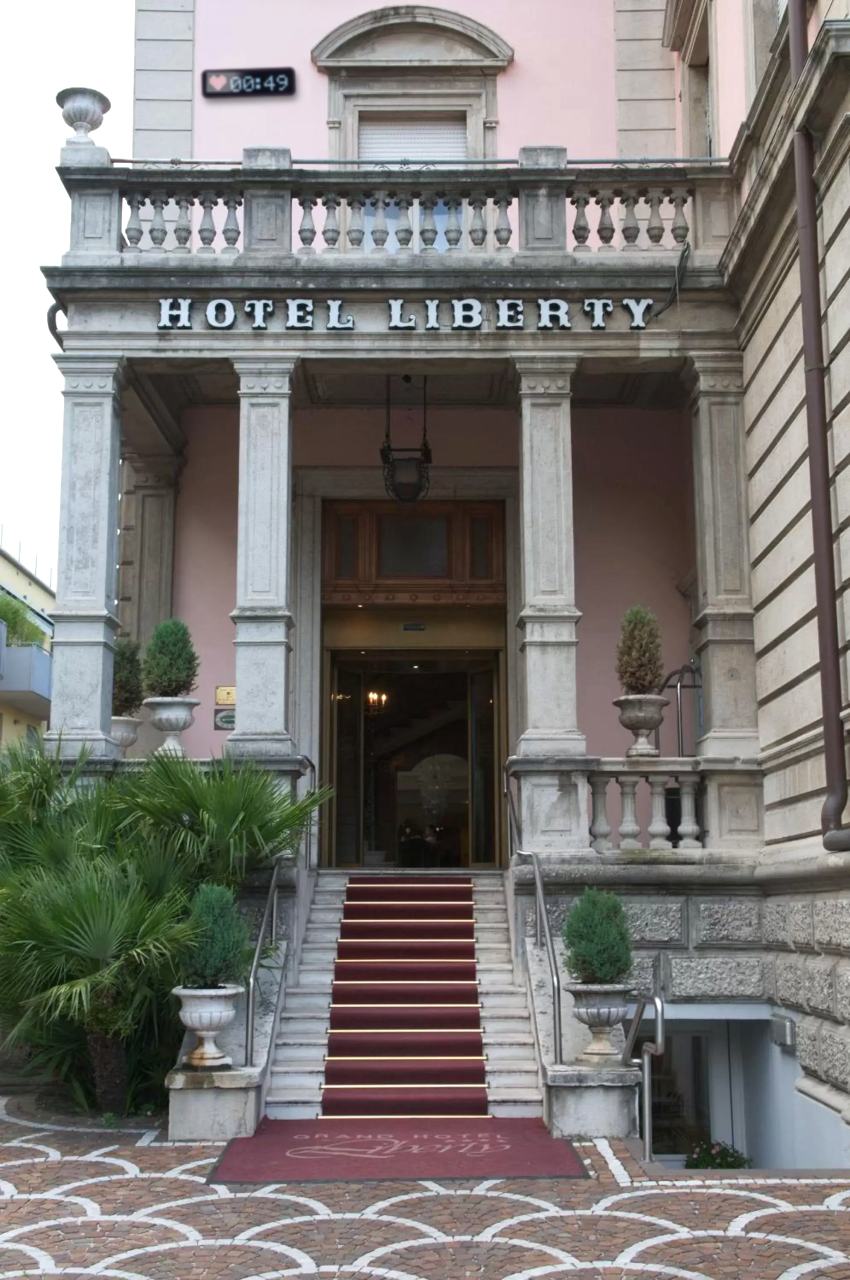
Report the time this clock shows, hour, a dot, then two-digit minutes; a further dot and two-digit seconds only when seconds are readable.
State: 0.49
